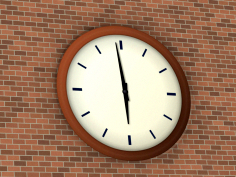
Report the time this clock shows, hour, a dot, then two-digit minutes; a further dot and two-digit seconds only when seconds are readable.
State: 5.59
